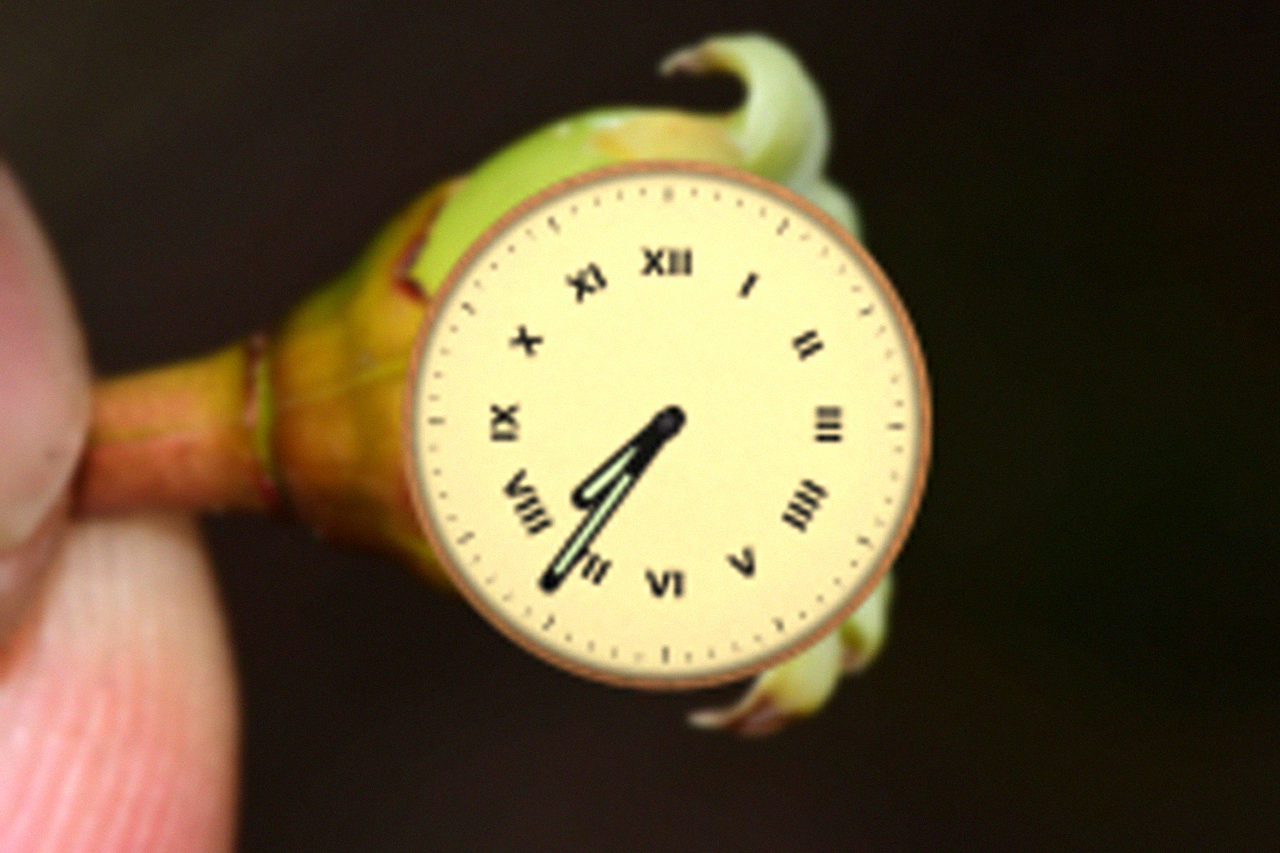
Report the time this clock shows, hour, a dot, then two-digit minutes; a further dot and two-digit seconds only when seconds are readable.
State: 7.36
